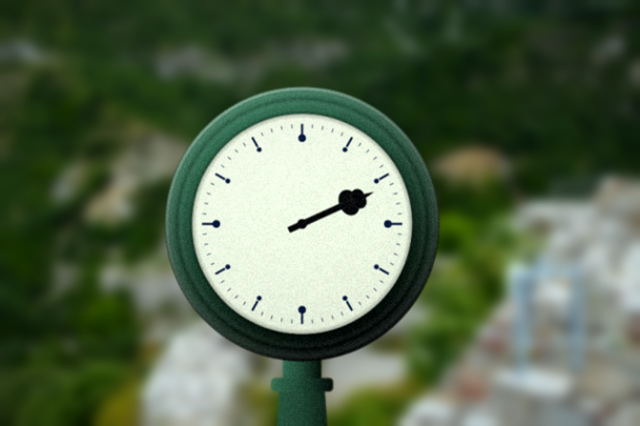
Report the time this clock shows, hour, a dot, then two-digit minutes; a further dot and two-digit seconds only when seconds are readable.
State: 2.11
